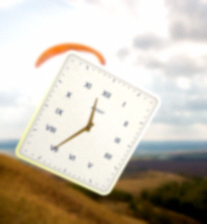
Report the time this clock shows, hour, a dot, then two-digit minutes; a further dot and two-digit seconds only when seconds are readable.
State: 11.35
